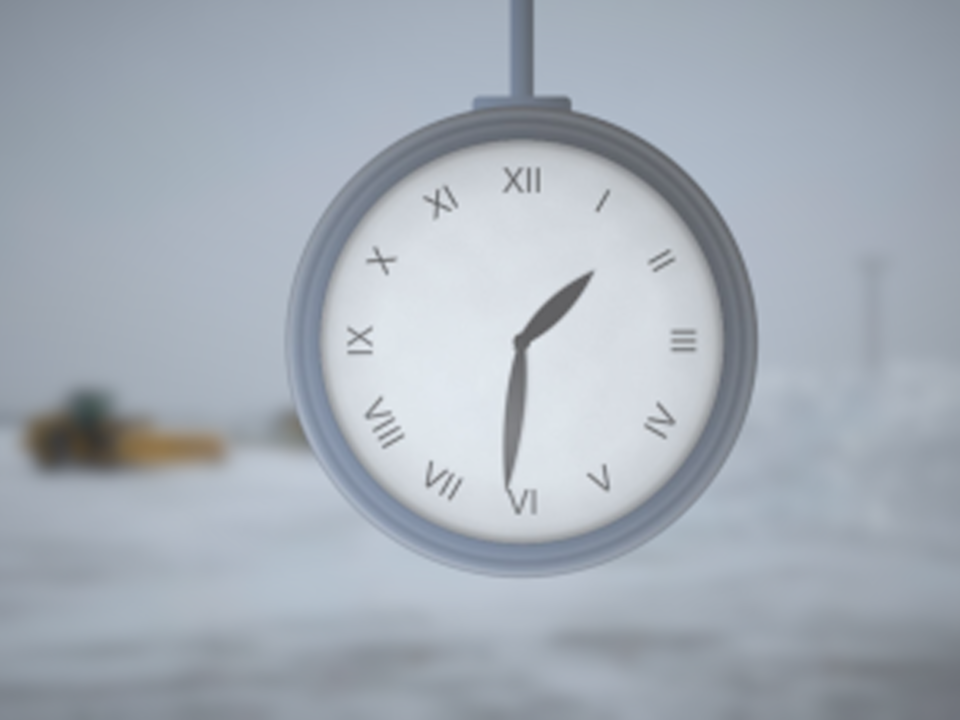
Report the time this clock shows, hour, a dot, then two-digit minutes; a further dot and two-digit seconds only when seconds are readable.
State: 1.31
